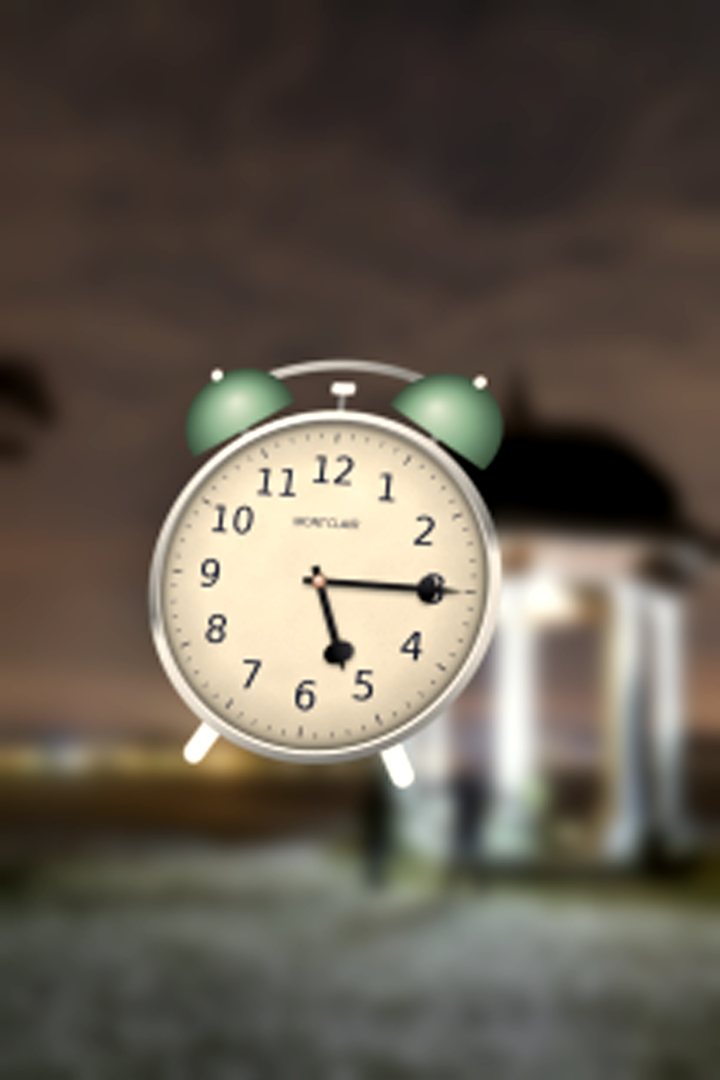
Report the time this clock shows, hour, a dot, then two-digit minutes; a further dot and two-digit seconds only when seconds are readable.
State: 5.15
